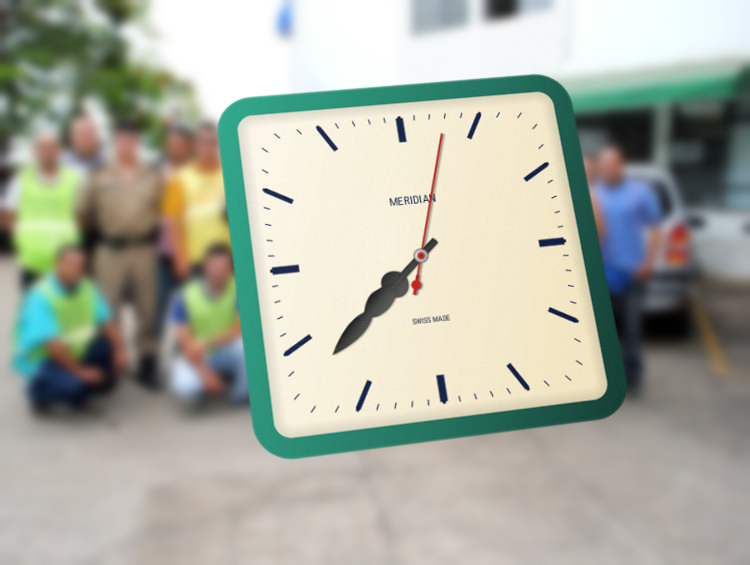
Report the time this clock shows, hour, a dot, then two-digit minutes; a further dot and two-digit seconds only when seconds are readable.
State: 7.38.03
